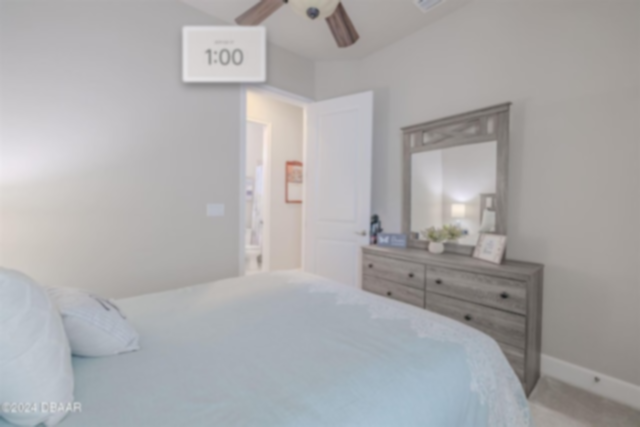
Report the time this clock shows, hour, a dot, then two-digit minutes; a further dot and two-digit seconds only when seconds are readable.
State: 1.00
